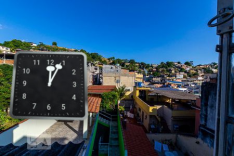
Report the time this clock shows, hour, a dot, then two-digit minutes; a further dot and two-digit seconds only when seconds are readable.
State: 12.04
